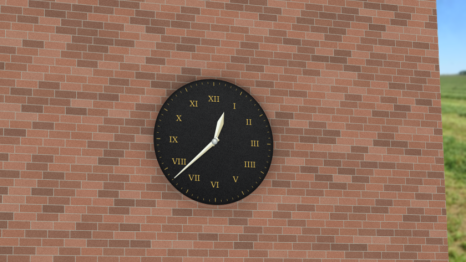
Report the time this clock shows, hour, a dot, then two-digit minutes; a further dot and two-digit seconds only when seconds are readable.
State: 12.38
